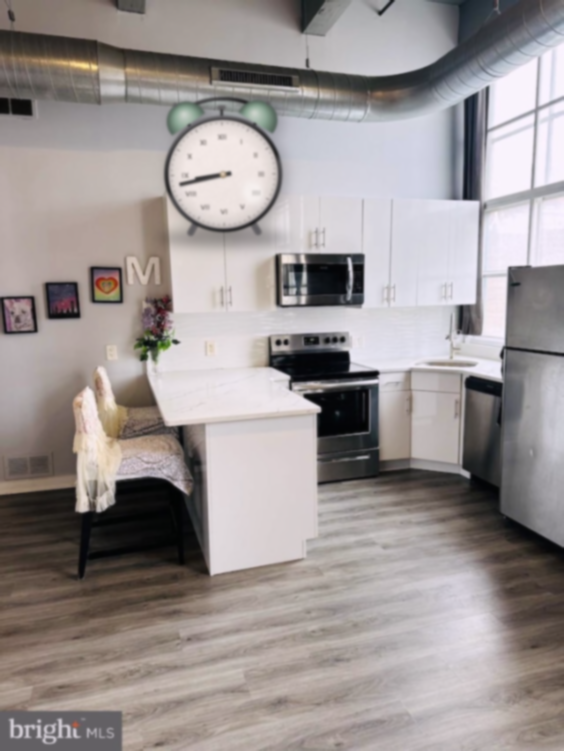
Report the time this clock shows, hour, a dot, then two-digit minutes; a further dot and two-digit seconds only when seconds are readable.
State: 8.43
